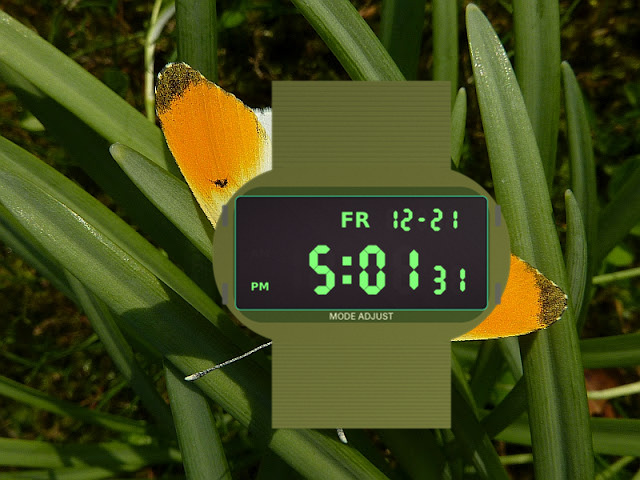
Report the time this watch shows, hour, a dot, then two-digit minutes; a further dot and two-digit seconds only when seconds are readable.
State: 5.01.31
